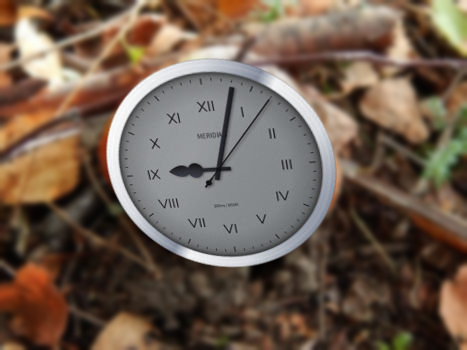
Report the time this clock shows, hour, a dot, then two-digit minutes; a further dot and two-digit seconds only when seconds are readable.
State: 9.03.07
